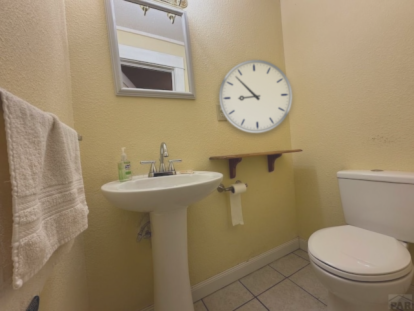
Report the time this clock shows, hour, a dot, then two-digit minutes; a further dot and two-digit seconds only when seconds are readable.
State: 8.53
